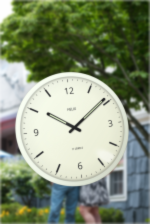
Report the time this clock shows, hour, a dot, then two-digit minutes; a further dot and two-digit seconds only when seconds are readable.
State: 10.09
